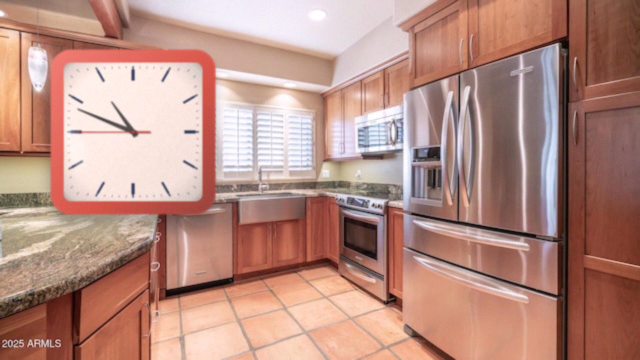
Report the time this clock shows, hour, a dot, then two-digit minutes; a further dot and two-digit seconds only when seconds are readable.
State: 10.48.45
